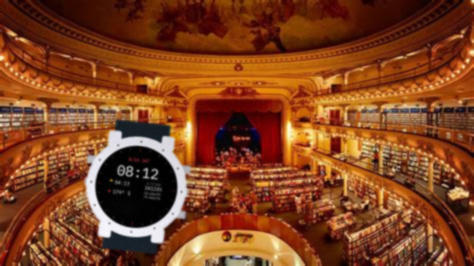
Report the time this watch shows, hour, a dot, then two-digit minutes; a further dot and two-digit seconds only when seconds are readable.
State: 8.12
